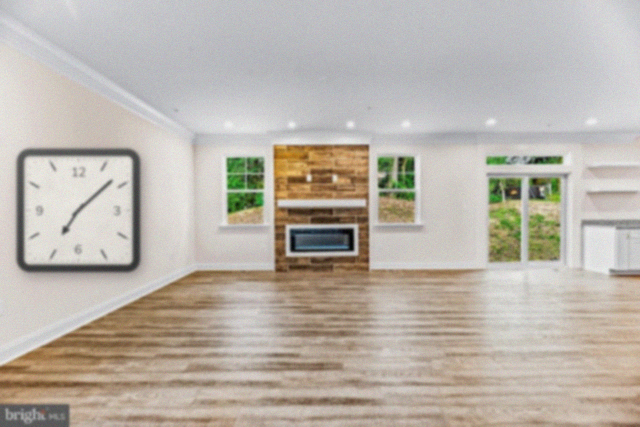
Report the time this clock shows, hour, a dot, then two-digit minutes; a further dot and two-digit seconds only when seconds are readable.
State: 7.08
